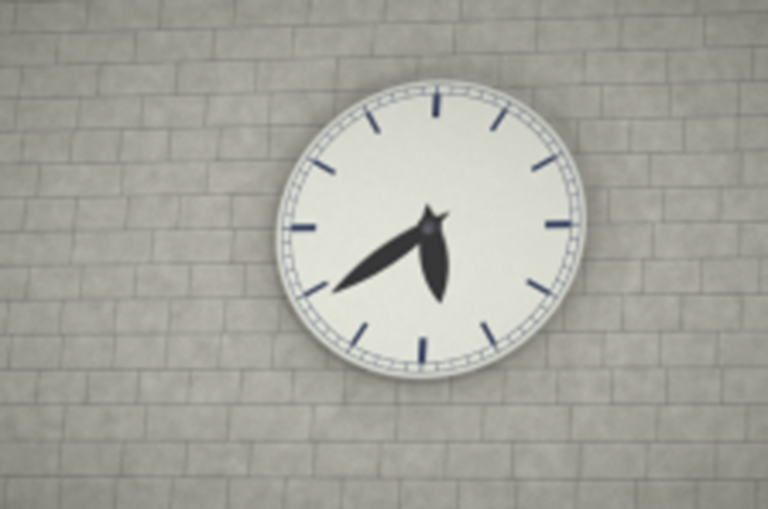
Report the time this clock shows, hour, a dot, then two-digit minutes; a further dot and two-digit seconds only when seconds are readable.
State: 5.39
